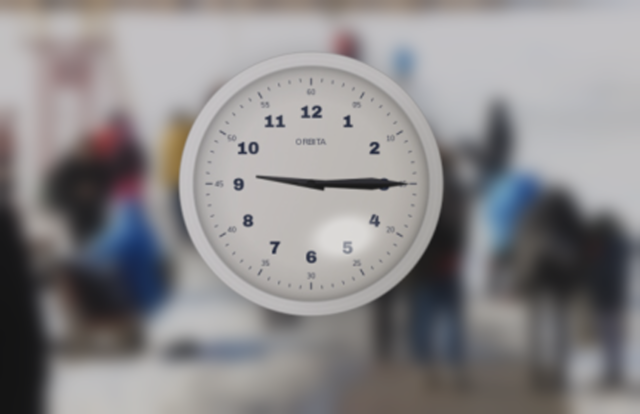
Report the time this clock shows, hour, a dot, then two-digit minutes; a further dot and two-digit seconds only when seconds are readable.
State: 9.15
